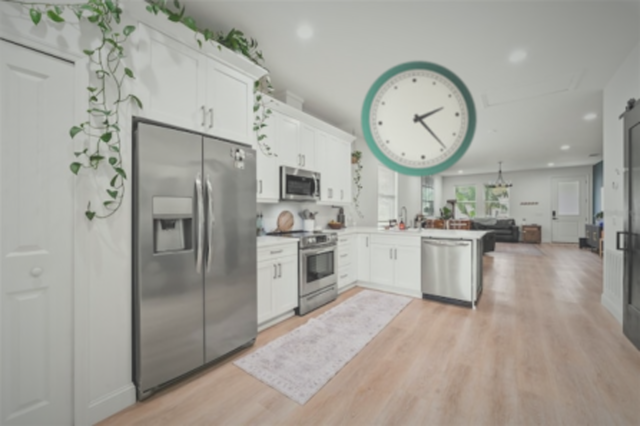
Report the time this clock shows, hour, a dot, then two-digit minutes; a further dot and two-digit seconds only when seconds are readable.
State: 2.24
